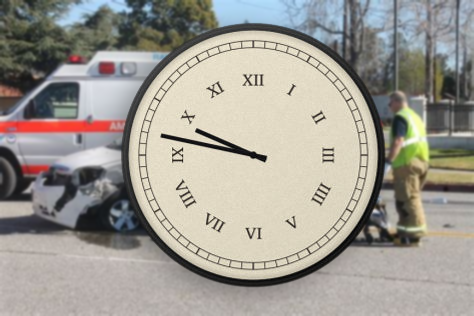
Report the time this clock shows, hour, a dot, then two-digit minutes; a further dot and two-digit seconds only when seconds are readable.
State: 9.47
